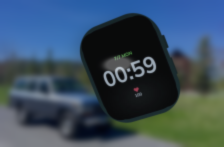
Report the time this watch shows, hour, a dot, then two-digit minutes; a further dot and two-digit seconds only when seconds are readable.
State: 0.59
